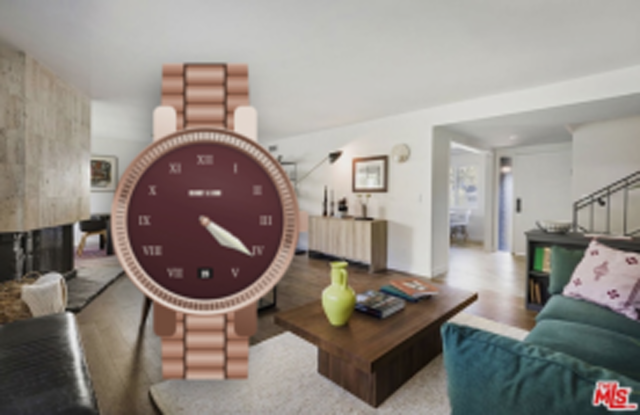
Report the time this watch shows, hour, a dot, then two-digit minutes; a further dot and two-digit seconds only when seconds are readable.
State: 4.21
